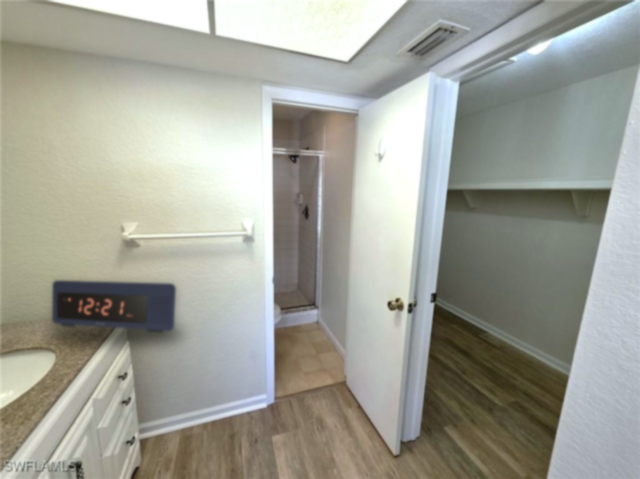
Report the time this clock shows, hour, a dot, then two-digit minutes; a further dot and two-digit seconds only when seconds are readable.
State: 12.21
